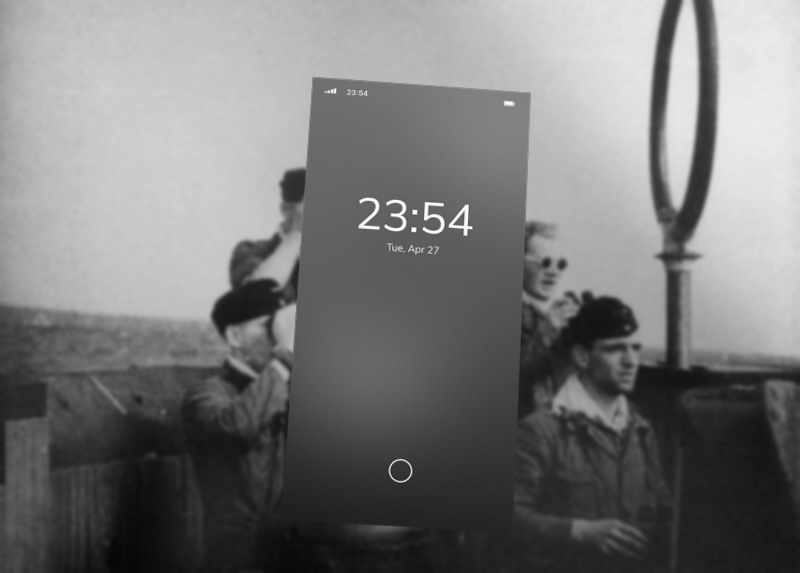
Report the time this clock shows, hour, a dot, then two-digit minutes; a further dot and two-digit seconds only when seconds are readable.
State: 23.54
